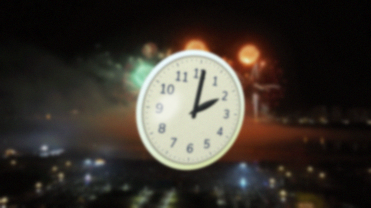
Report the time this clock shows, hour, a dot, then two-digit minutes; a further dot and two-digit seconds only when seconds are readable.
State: 2.01
